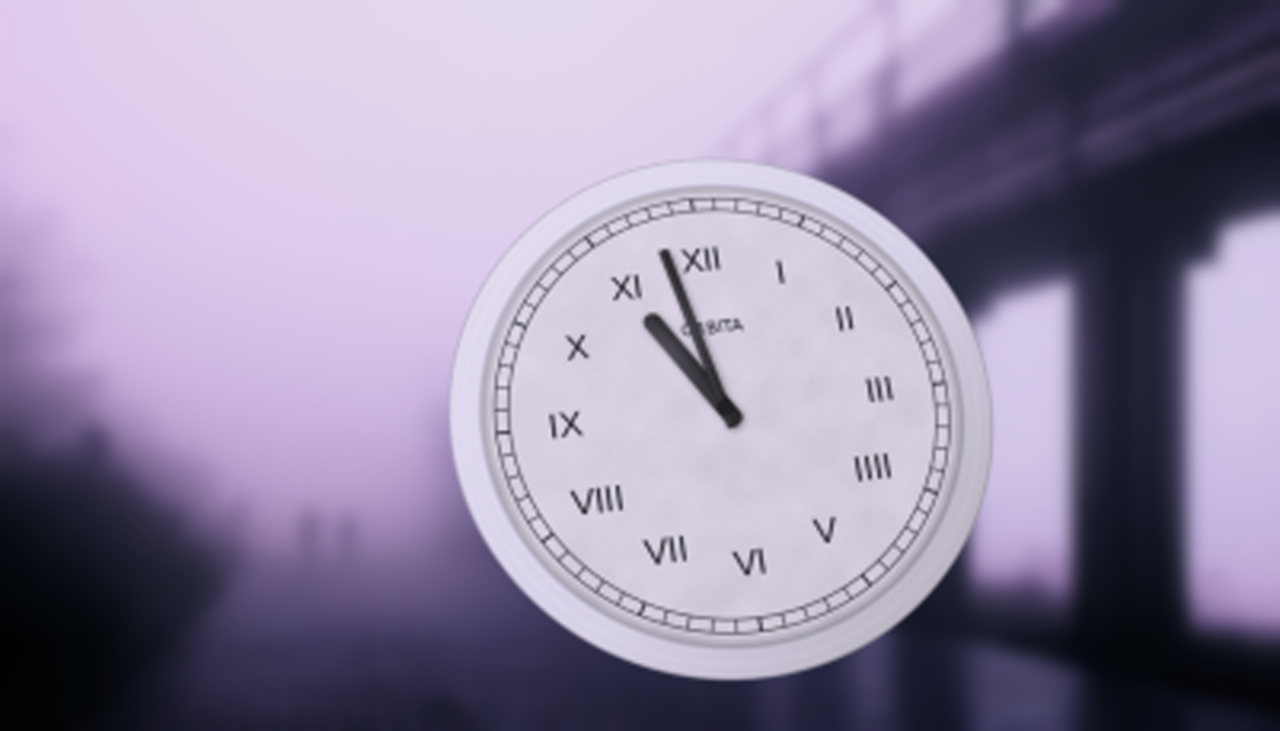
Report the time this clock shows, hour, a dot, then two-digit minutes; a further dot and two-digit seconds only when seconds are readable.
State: 10.58
